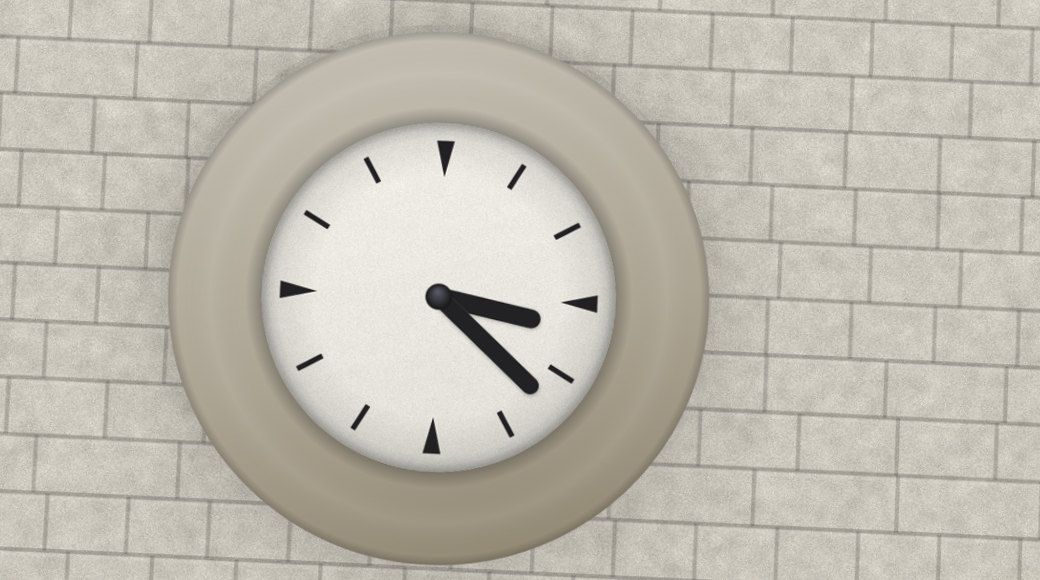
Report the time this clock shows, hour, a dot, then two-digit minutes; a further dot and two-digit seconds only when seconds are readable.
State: 3.22
